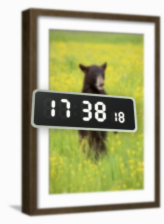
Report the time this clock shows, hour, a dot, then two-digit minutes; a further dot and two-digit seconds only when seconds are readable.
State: 17.38.18
